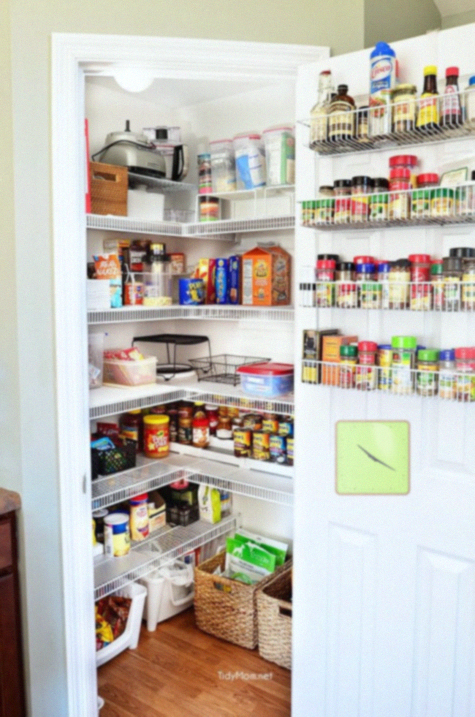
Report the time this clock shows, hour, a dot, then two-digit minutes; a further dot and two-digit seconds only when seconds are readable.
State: 10.20
